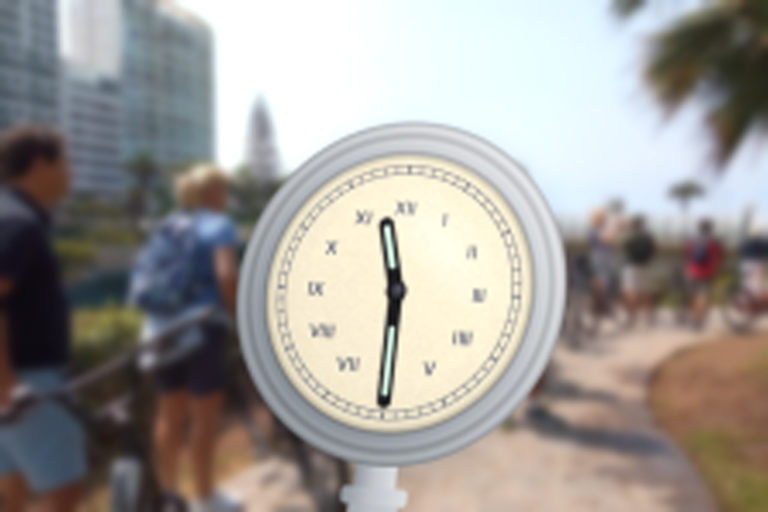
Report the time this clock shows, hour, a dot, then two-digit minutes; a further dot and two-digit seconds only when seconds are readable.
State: 11.30
